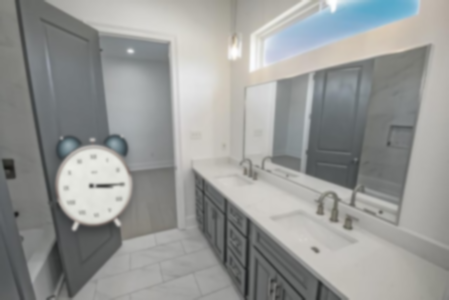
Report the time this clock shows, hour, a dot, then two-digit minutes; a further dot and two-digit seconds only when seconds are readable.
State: 3.15
